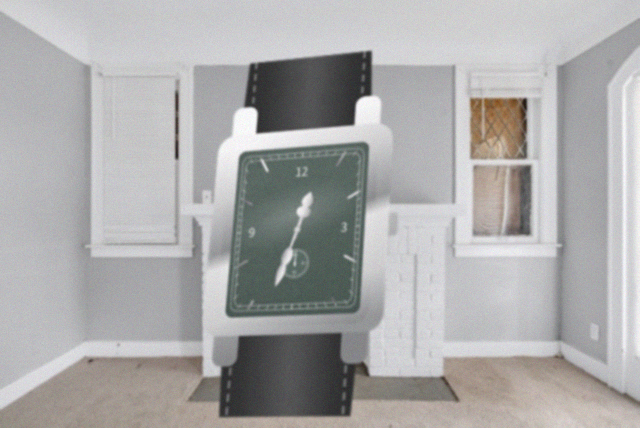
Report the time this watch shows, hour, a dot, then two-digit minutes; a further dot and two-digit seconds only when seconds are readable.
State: 12.33
